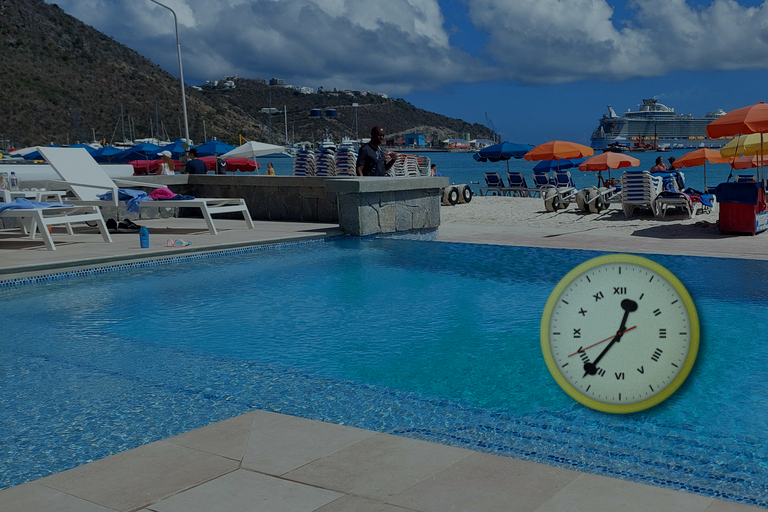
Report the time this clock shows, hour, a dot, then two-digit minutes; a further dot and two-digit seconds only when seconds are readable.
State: 12.36.41
